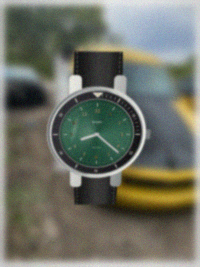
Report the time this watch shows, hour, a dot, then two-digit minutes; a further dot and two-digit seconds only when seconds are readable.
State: 8.22
